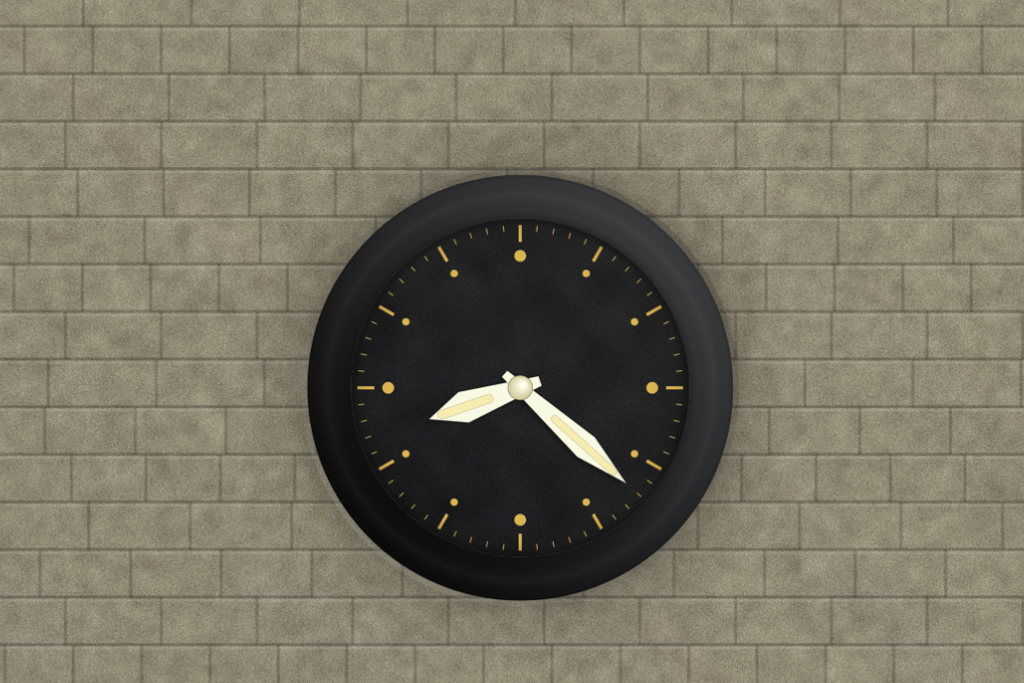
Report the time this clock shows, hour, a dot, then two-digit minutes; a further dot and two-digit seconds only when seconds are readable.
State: 8.22
